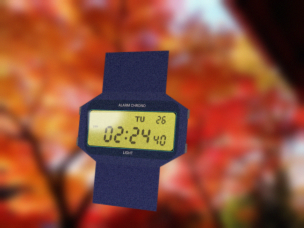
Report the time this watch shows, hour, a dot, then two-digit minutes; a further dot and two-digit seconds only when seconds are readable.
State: 2.24.40
